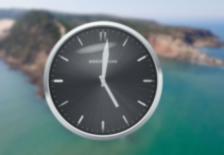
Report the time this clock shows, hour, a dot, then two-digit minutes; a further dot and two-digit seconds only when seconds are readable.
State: 5.01
